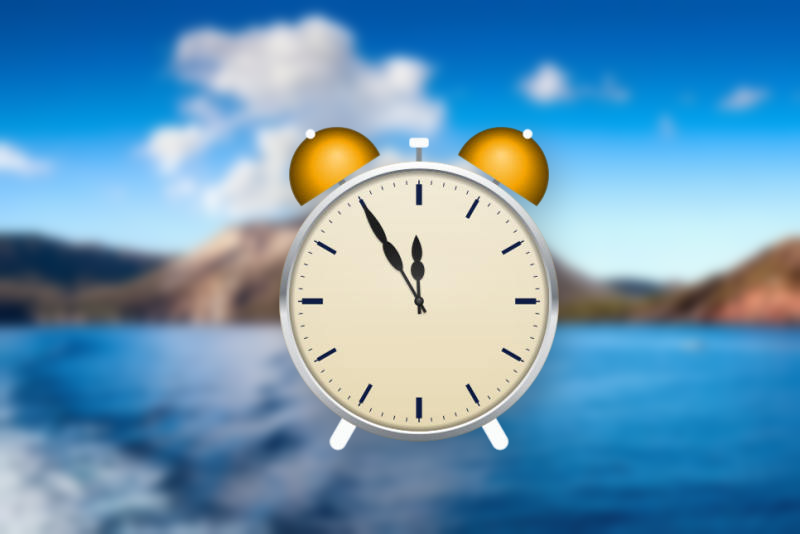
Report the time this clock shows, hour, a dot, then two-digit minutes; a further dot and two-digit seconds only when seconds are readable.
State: 11.55
